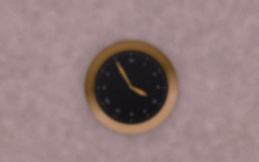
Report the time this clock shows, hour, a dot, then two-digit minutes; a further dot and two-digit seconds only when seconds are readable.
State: 3.55
